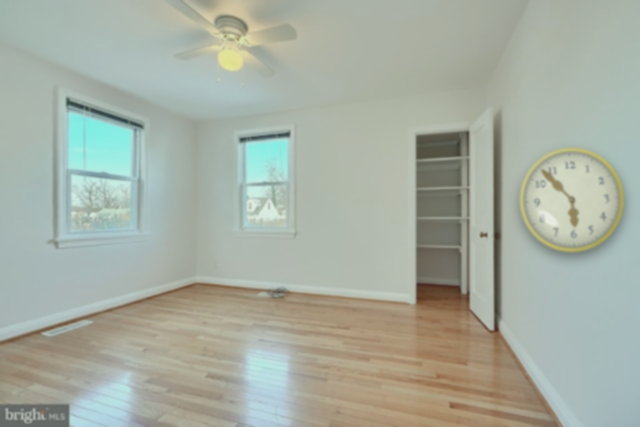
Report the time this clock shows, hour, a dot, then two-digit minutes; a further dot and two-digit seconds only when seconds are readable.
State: 5.53
